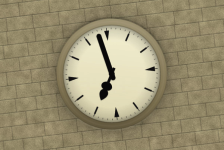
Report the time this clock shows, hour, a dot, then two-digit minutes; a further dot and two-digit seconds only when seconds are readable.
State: 6.58
